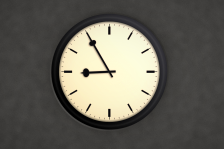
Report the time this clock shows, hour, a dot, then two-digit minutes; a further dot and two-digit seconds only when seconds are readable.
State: 8.55
